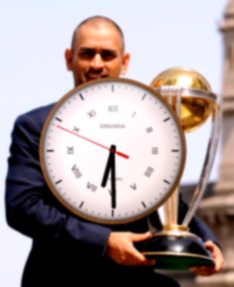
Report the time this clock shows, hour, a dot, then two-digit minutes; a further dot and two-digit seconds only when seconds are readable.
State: 6.29.49
